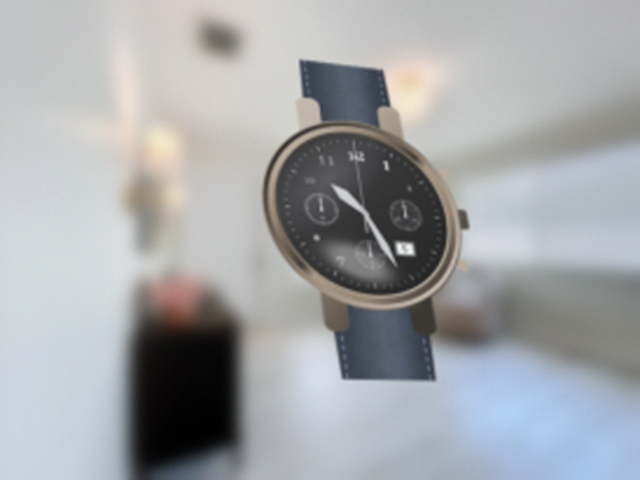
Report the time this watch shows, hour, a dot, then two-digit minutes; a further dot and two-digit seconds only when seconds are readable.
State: 10.26
